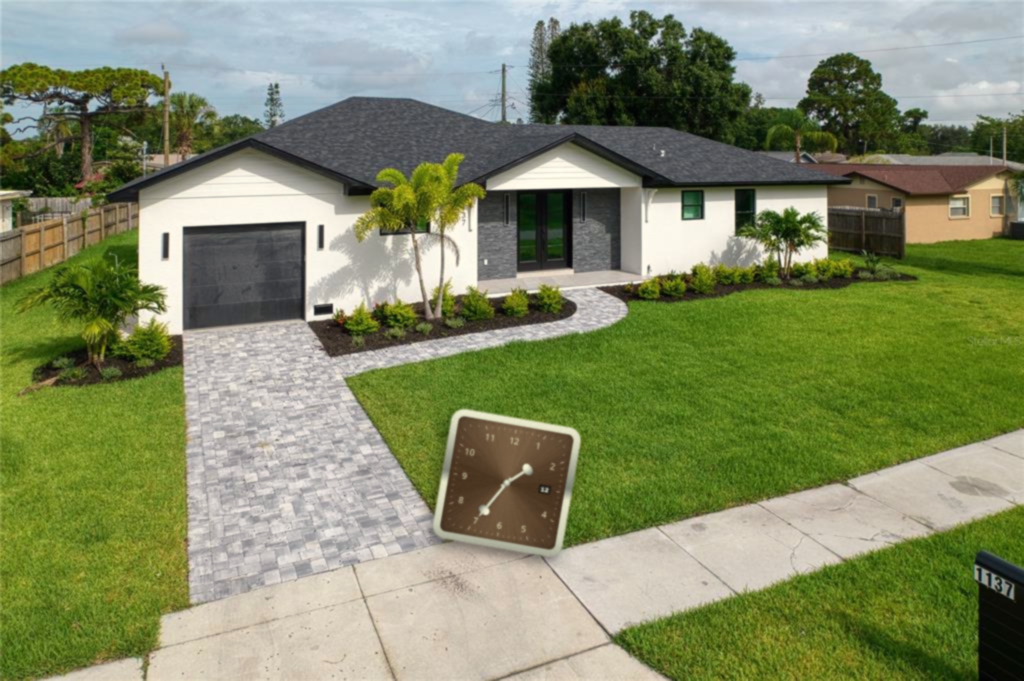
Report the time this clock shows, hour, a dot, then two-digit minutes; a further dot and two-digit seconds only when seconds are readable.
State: 1.35
